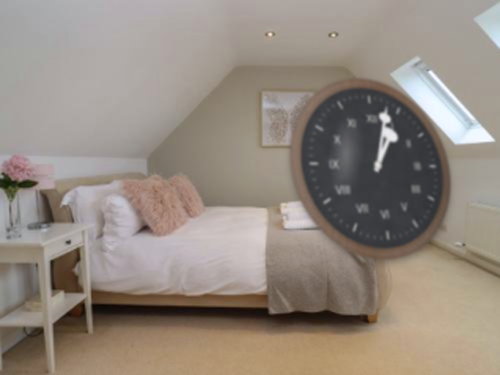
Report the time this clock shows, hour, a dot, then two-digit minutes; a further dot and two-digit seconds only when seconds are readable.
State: 1.03
